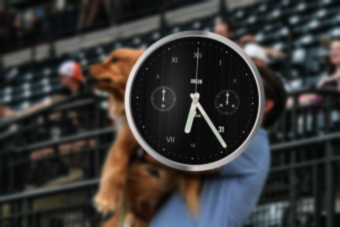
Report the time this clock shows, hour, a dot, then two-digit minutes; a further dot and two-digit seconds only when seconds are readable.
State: 6.24
